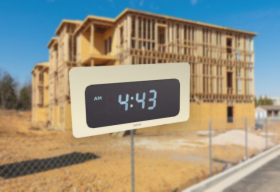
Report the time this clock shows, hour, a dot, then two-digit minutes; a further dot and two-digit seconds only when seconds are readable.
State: 4.43
